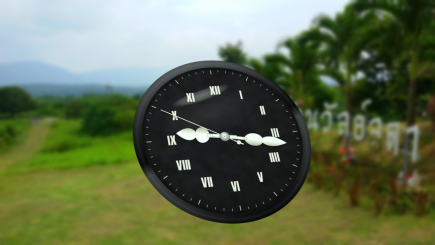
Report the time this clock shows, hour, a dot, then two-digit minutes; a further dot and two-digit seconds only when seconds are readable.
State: 9.16.50
